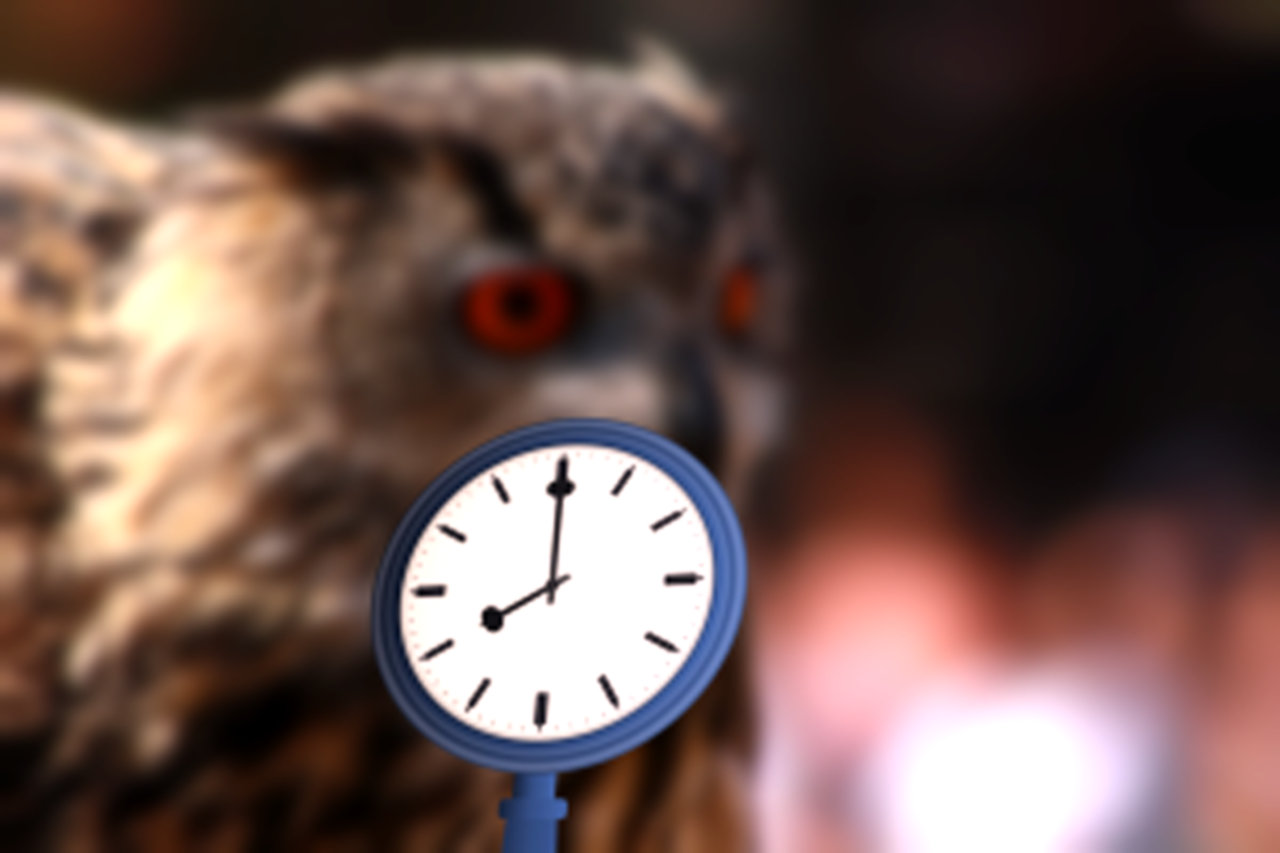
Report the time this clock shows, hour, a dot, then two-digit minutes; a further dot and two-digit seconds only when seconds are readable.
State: 8.00
